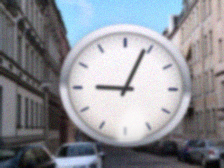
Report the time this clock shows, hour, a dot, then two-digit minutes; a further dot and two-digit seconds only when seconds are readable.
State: 9.04
